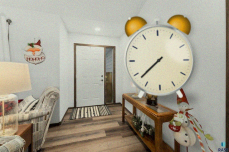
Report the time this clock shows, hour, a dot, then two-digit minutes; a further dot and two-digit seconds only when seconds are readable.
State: 7.38
